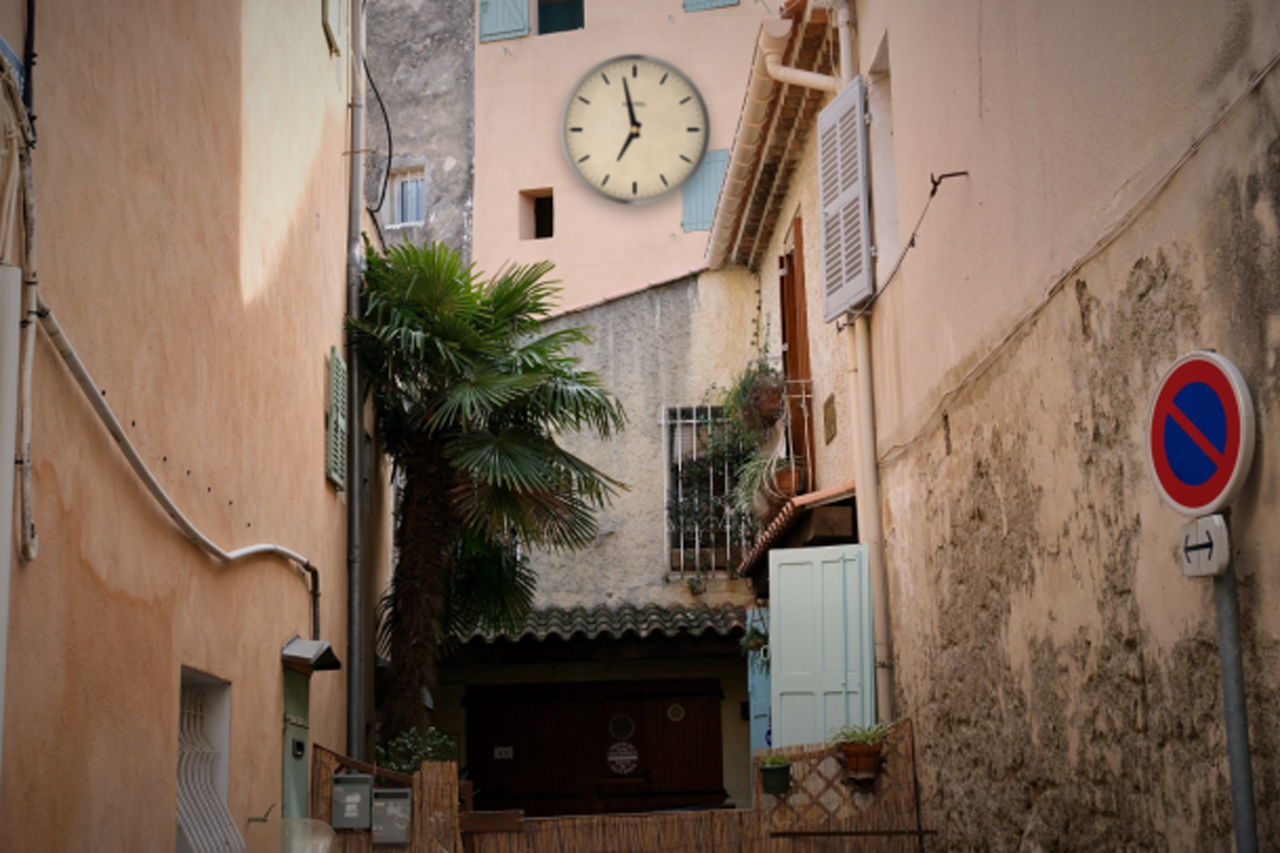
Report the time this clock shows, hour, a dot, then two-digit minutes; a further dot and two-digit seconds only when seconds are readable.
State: 6.58
